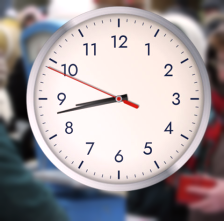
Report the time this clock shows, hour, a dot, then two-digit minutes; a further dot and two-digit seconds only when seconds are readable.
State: 8.42.49
